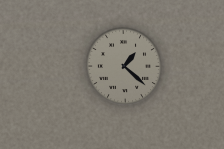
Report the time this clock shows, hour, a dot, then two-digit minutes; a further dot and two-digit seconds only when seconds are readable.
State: 1.22
